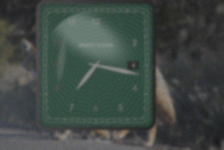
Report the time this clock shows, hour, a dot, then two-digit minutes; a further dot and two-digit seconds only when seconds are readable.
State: 7.17
